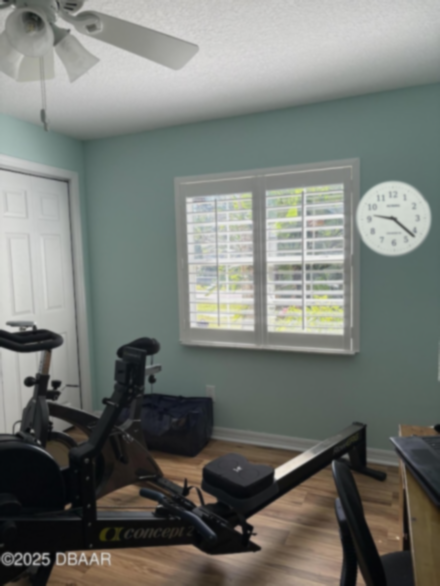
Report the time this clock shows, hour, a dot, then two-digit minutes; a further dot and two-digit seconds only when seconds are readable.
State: 9.22
